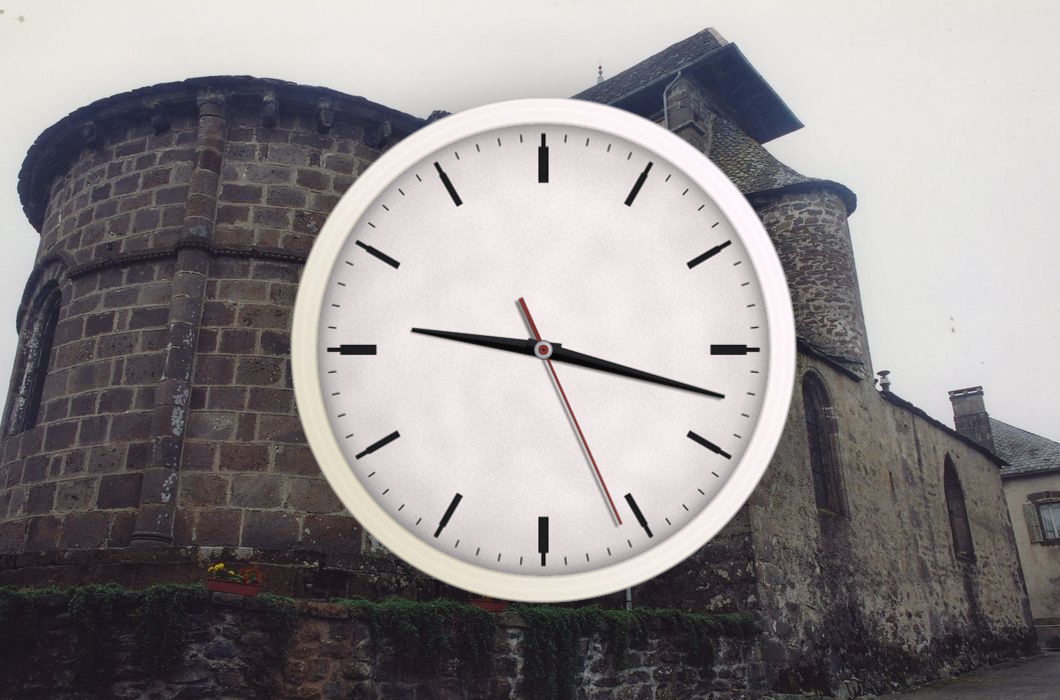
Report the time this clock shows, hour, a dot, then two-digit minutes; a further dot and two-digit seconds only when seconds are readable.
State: 9.17.26
